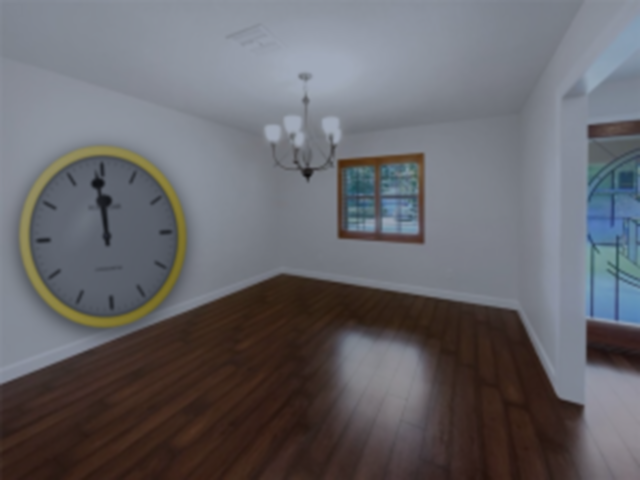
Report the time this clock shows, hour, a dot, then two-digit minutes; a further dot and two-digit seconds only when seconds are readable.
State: 11.59
